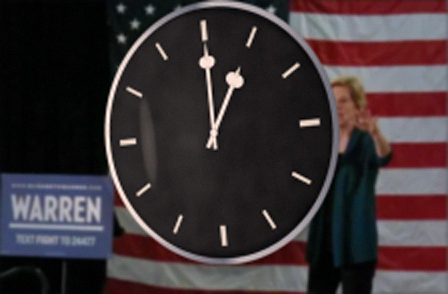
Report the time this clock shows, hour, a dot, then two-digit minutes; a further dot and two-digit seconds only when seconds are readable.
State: 1.00
